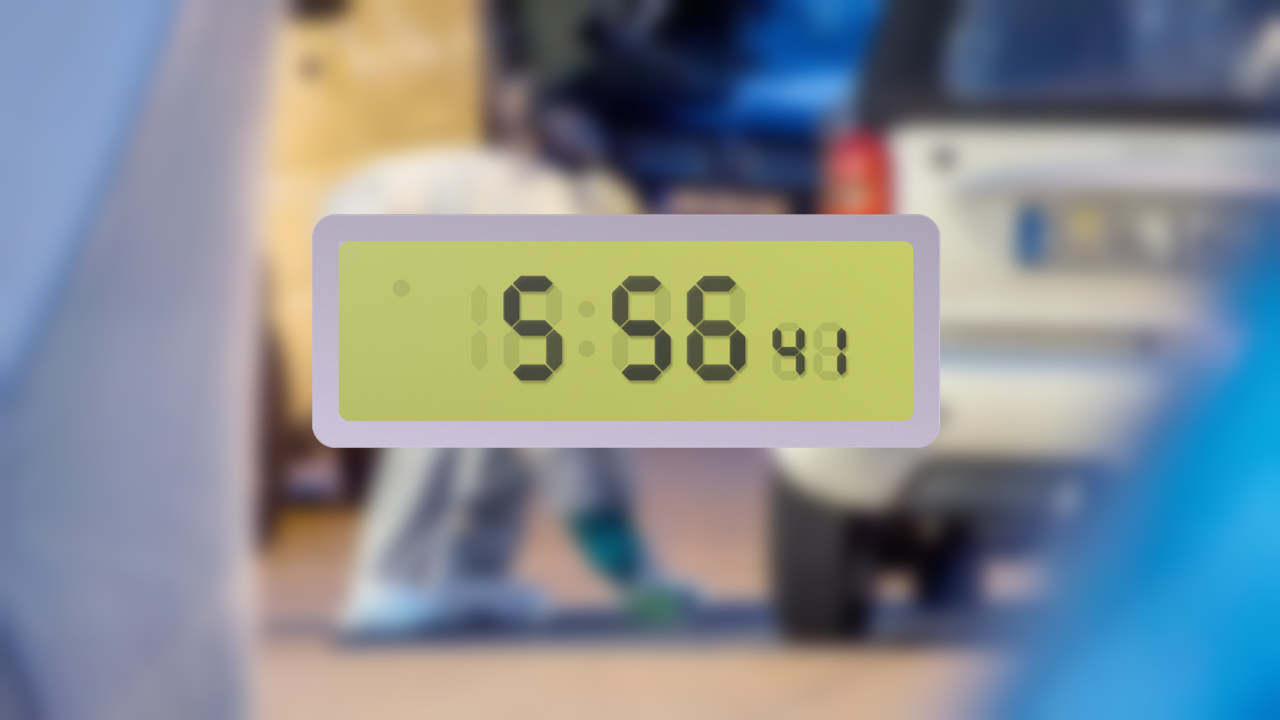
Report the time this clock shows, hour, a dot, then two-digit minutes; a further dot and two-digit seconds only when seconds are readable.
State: 5.56.41
